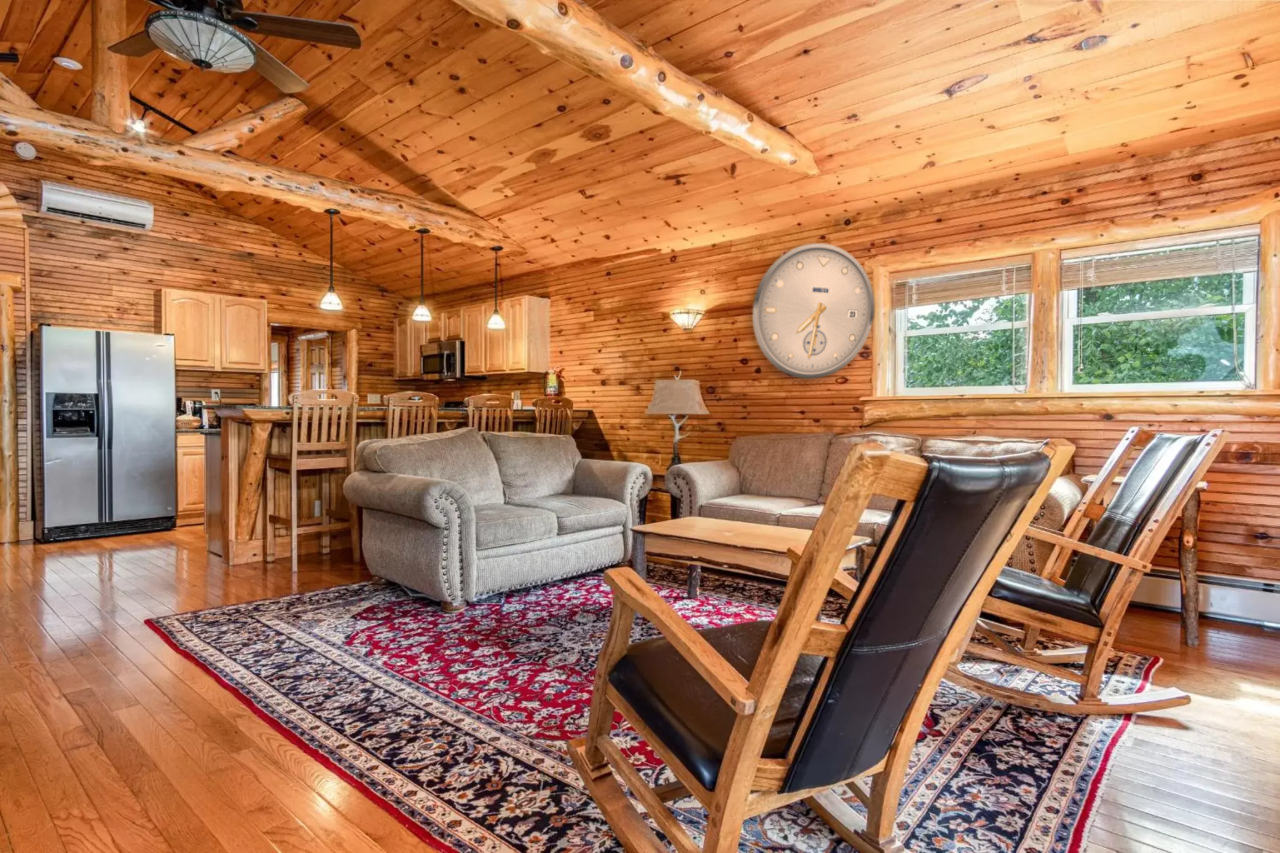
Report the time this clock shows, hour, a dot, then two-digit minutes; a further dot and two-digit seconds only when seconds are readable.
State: 7.31
